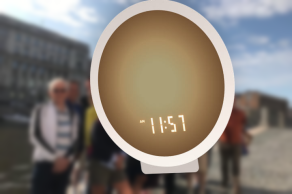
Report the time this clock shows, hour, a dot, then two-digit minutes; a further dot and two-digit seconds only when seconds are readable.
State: 11.57
